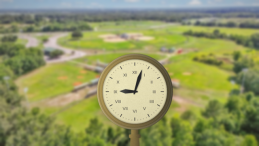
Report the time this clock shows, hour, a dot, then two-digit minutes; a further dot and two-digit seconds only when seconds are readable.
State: 9.03
